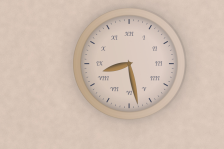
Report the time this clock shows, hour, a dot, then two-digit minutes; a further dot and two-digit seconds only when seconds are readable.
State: 8.28
